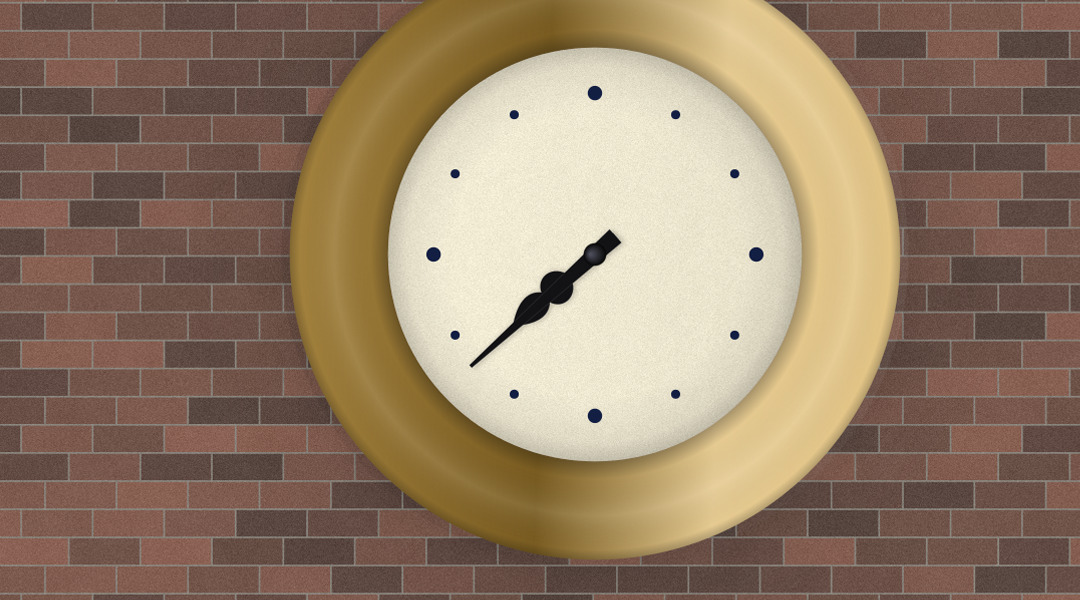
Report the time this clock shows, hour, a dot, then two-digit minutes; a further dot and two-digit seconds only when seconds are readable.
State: 7.38
